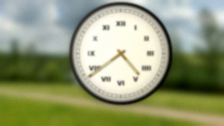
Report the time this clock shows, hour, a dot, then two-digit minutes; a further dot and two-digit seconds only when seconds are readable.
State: 4.39
